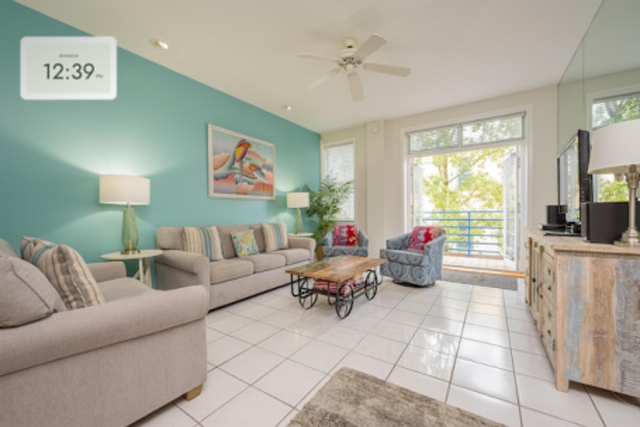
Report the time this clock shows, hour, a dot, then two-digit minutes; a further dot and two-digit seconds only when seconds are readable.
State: 12.39
